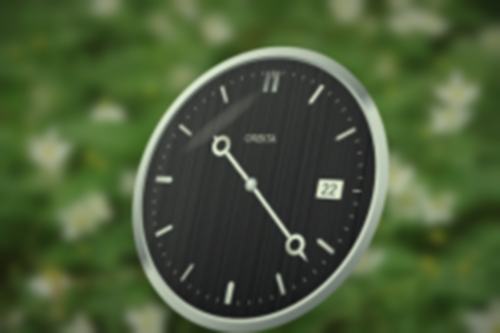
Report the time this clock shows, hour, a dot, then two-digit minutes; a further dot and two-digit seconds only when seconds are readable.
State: 10.22
